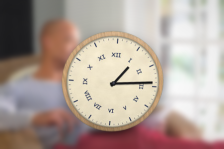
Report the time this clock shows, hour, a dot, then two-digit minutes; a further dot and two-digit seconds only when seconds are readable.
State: 1.14
